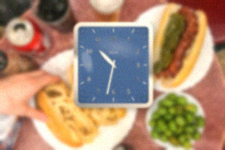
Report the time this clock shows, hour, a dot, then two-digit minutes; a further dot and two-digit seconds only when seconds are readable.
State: 10.32
